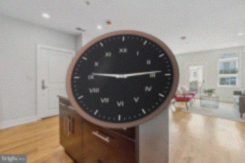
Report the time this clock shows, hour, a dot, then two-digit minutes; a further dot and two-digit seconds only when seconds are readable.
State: 9.14
